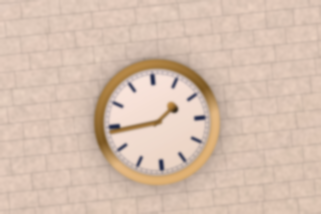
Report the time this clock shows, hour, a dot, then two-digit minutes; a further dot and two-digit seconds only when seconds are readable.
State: 1.44
